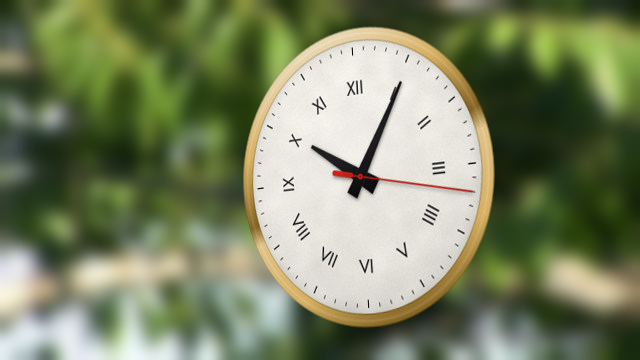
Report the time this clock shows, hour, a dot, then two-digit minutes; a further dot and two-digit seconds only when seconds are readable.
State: 10.05.17
